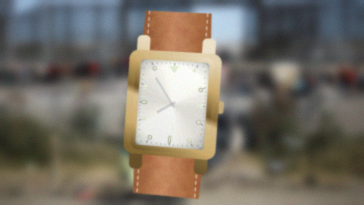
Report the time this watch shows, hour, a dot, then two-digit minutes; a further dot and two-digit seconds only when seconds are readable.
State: 7.54
